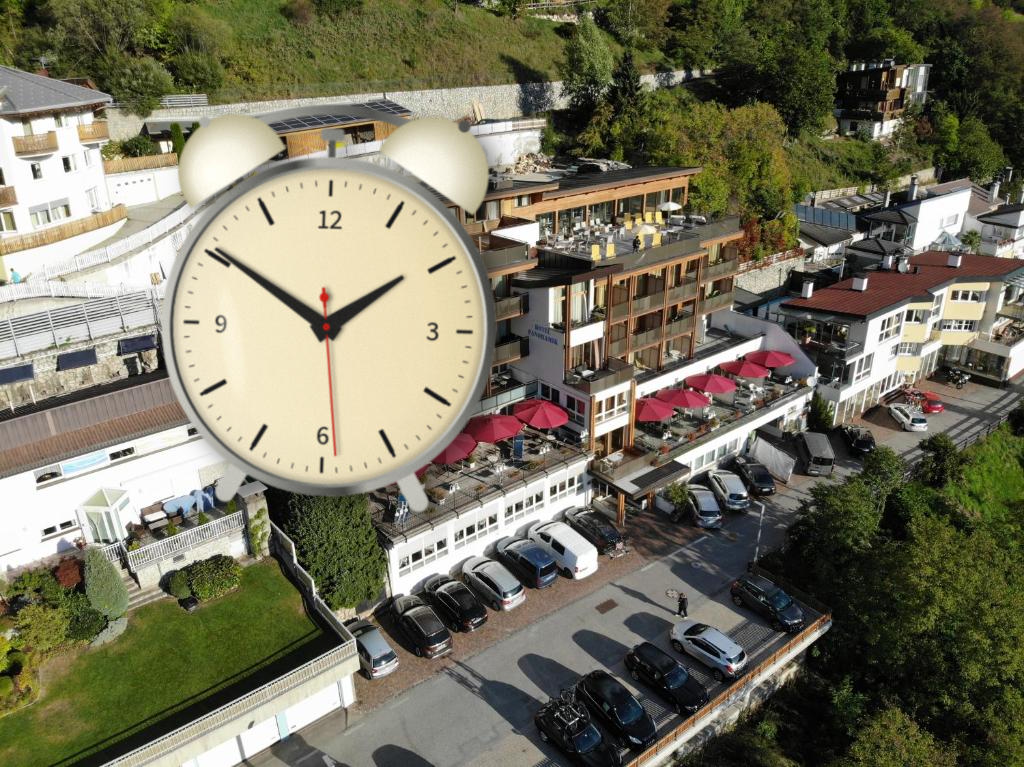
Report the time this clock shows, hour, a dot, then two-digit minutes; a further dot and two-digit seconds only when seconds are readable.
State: 1.50.29
